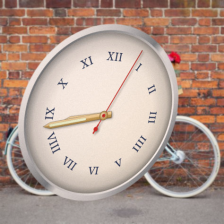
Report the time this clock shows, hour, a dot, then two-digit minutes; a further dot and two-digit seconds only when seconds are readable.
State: 8.43.04
